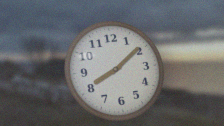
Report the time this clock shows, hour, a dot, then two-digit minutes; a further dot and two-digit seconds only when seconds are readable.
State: 8.09
